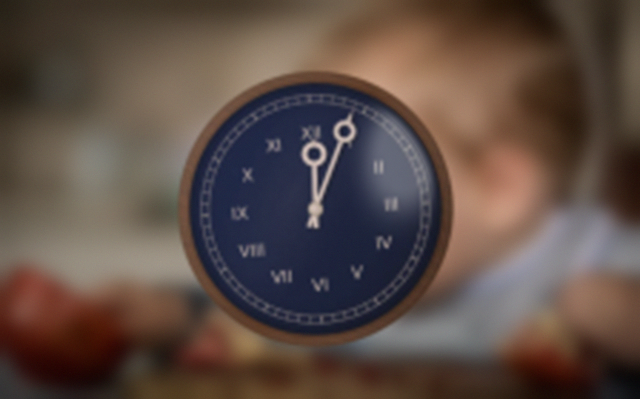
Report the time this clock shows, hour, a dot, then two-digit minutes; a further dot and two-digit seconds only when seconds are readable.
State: 12.04
